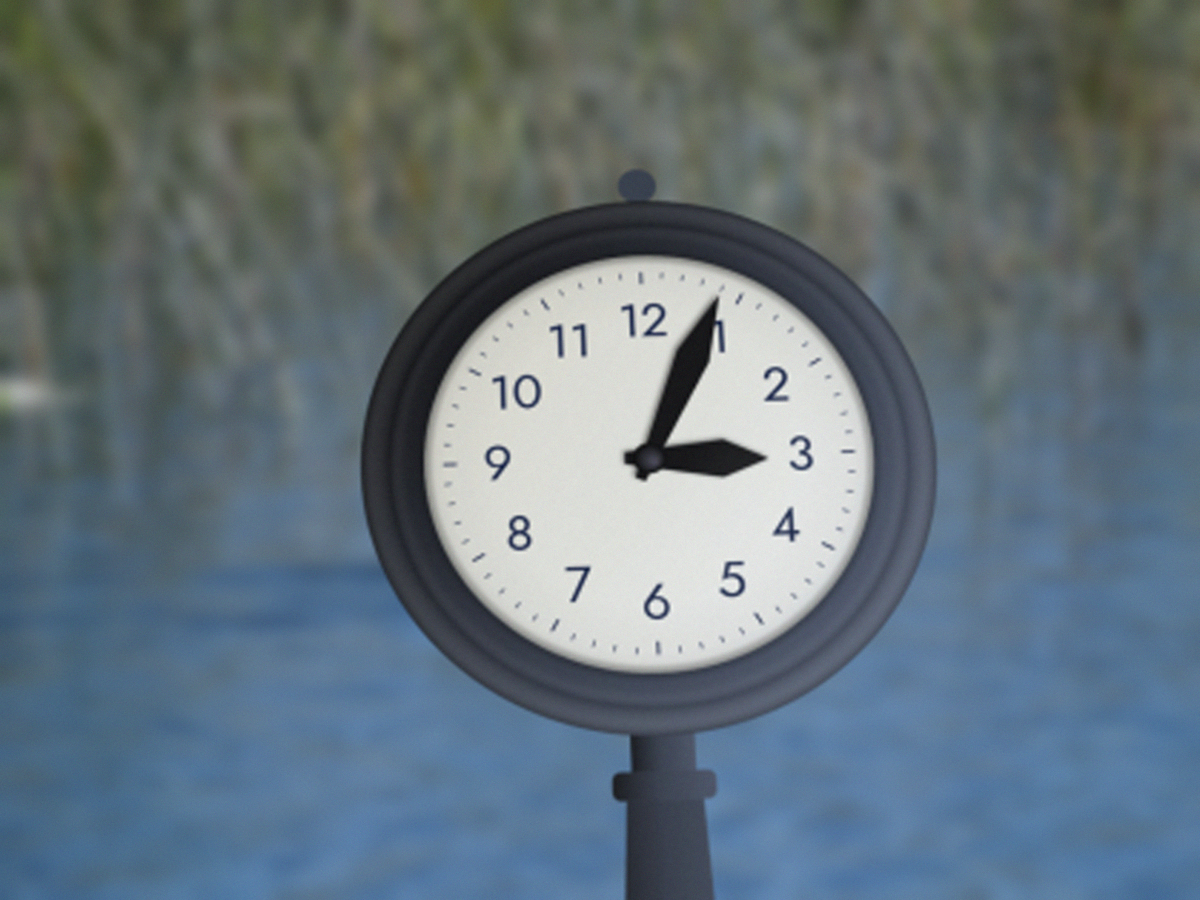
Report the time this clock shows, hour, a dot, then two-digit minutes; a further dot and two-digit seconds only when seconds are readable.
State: 3.04
